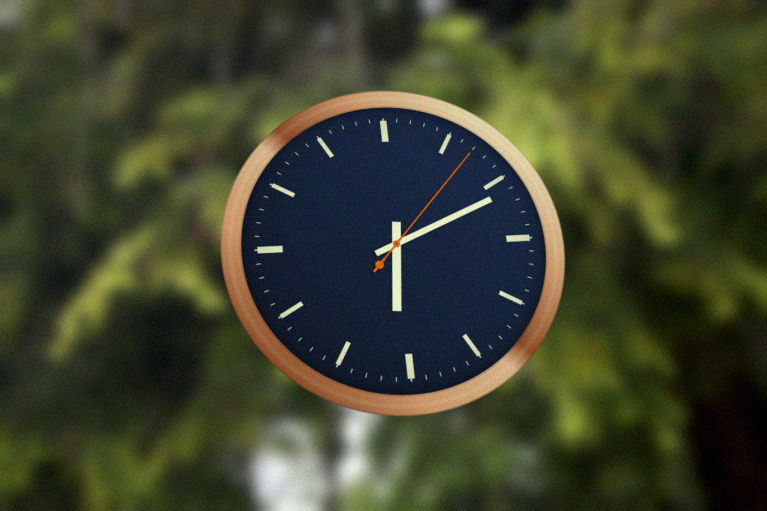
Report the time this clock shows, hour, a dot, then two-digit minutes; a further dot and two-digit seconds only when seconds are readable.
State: 6.11.07
